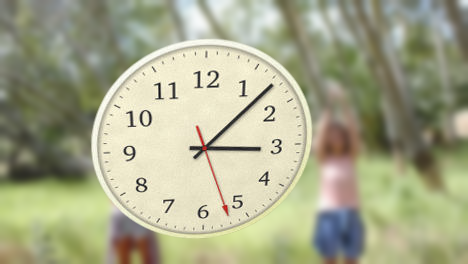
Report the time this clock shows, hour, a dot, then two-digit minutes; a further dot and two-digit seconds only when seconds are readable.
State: 3.07.27
